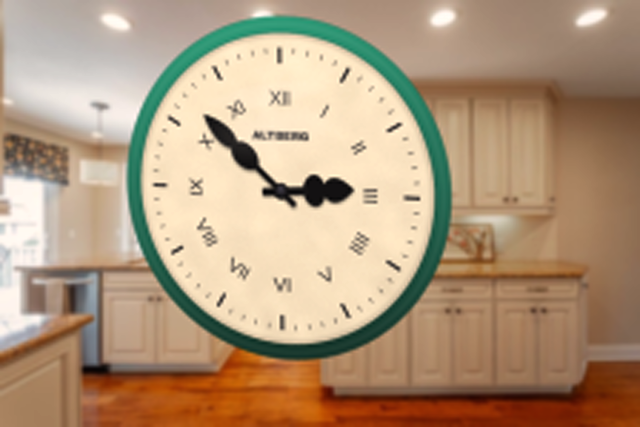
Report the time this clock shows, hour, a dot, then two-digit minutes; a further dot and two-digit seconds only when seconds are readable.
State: 2.52
